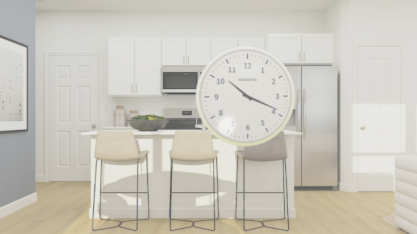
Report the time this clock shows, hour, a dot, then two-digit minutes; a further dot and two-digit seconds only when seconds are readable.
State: 10.19
